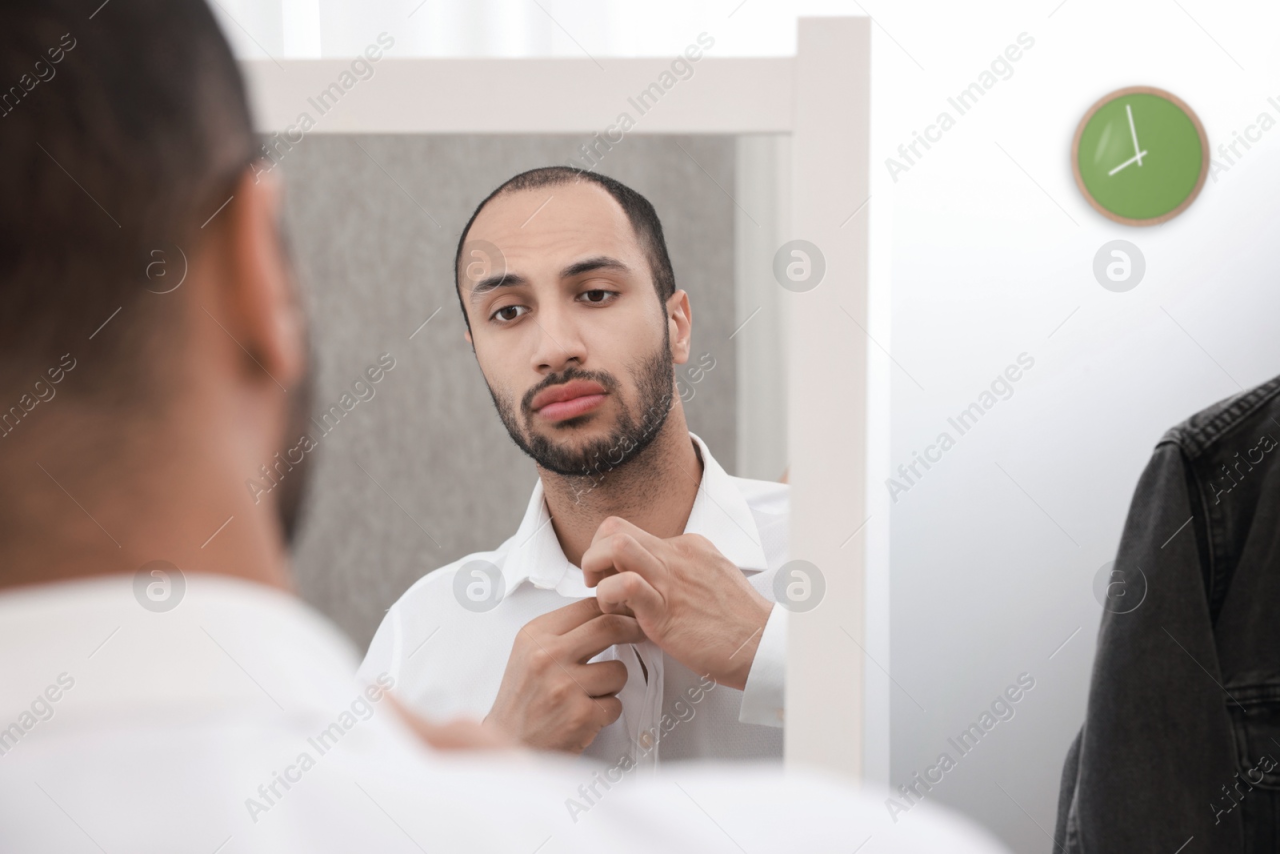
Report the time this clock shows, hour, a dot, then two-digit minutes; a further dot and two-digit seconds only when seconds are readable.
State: 7.58
